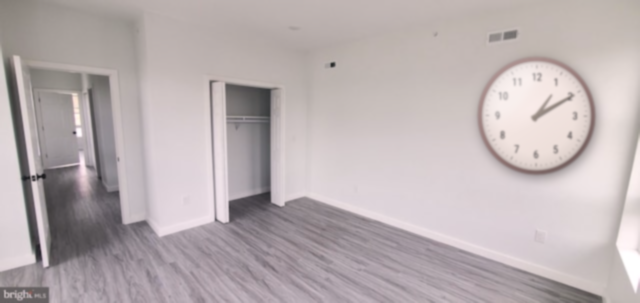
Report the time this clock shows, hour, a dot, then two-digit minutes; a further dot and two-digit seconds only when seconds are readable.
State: 1.10
